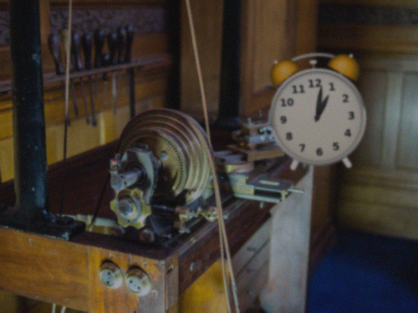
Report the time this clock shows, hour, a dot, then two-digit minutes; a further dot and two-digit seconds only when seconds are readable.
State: 1.02
